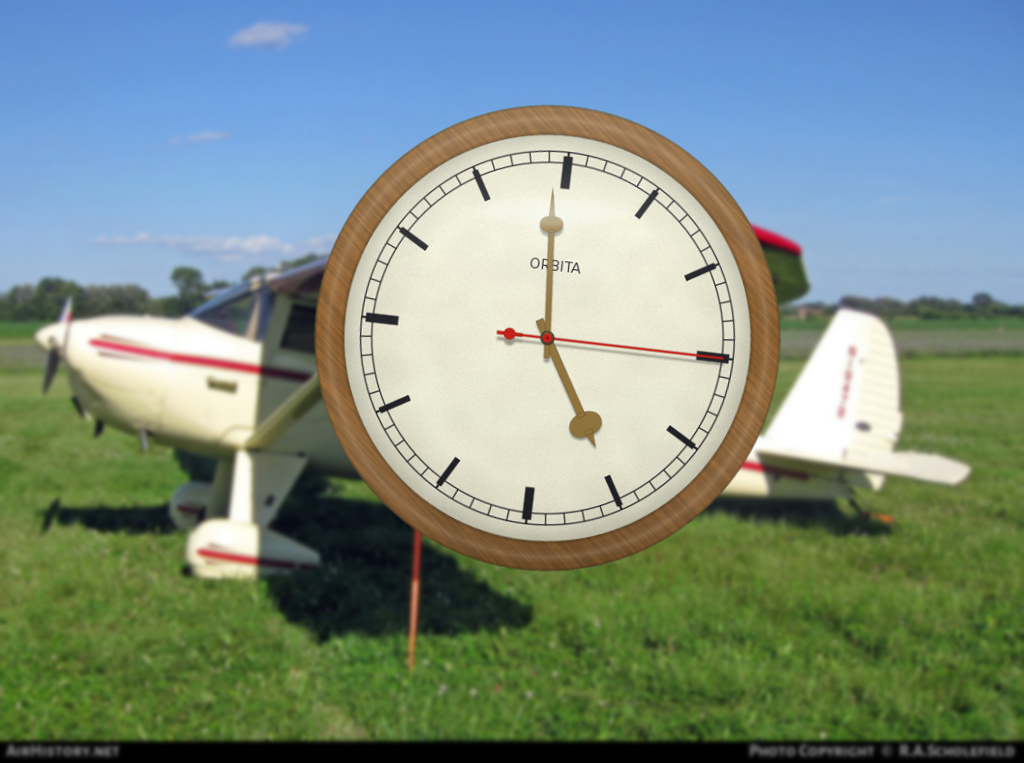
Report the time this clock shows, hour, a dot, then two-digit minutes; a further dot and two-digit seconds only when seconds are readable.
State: 4.59.15
